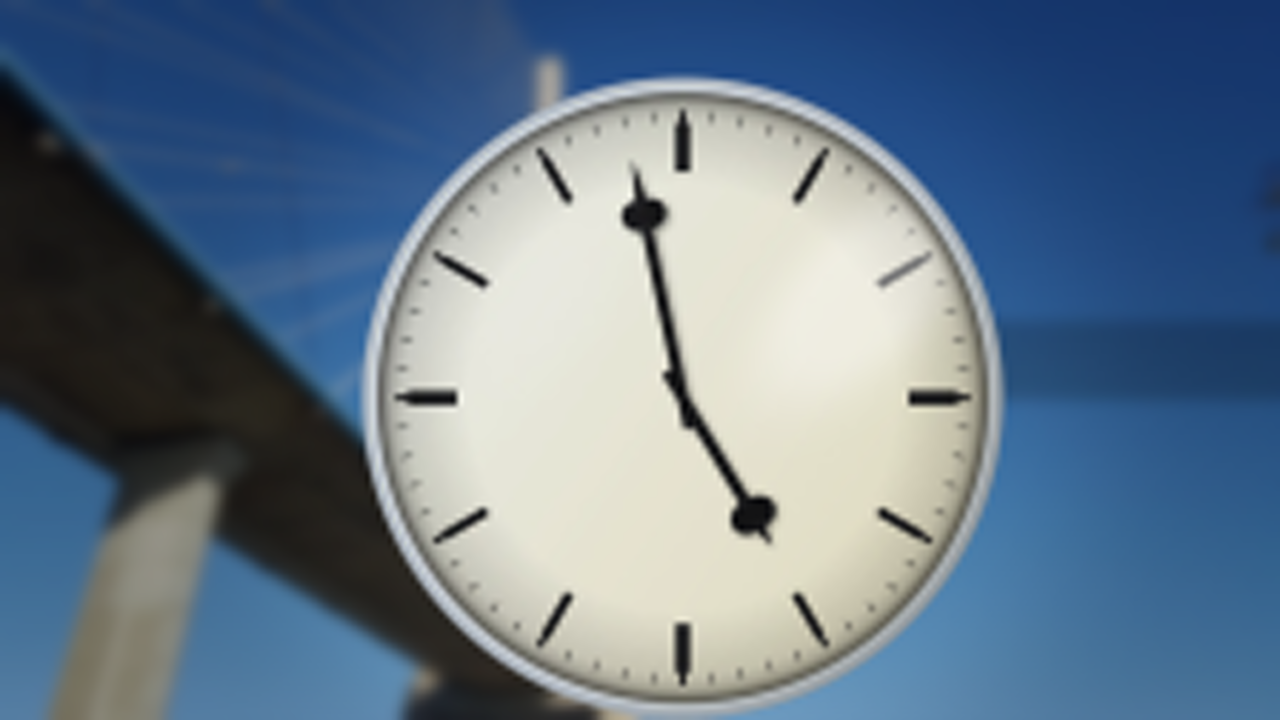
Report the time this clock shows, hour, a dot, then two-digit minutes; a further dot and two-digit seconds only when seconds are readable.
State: 4.58
